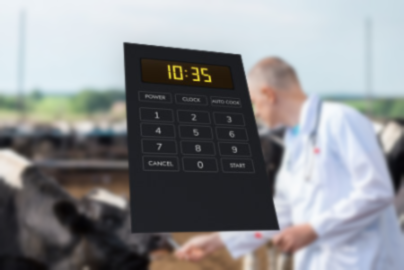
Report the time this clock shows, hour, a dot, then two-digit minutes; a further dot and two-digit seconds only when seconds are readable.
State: 10.35
